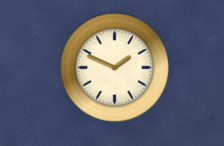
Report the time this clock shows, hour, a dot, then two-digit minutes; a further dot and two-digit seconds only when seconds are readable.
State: 1.49
